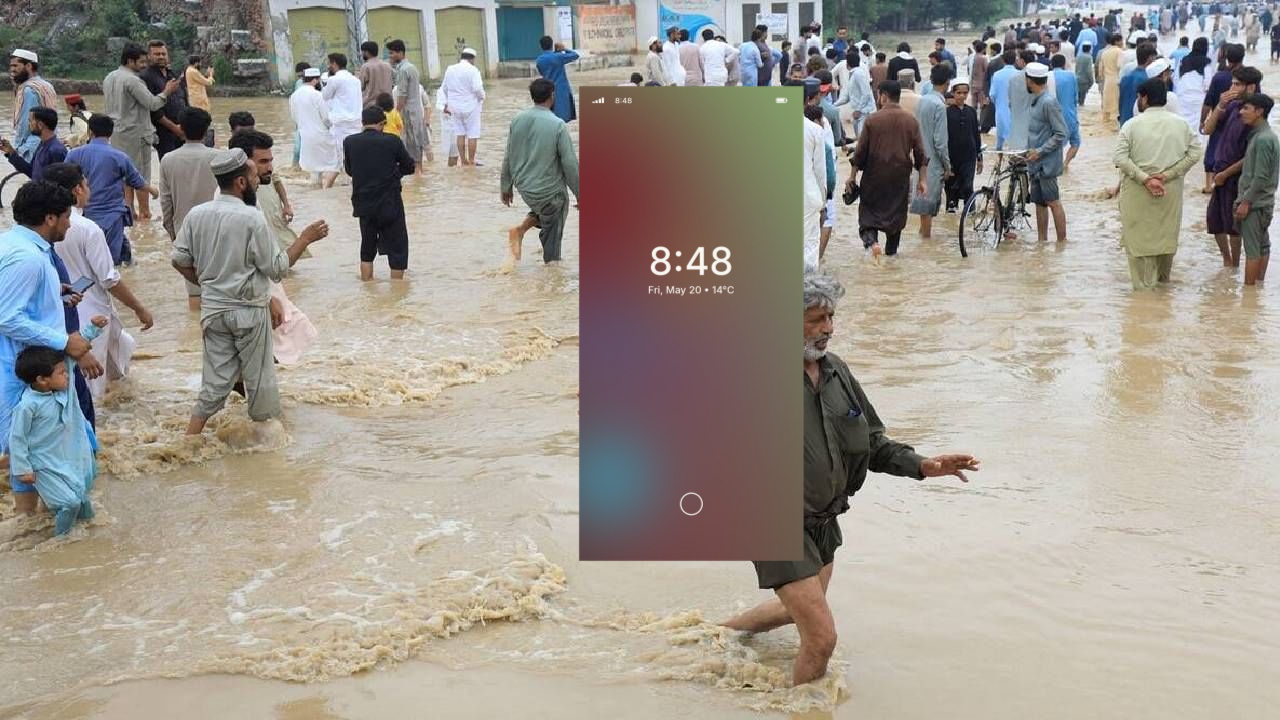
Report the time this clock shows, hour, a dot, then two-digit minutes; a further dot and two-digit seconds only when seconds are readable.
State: 8.48
